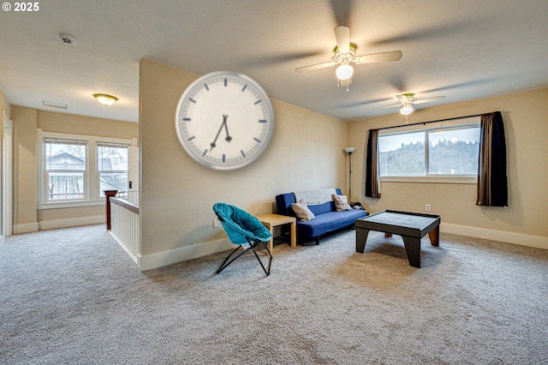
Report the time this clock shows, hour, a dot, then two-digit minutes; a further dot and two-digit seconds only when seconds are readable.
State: 5.34
